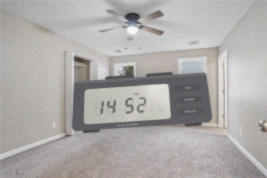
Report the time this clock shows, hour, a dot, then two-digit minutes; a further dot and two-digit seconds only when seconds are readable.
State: 14.52
